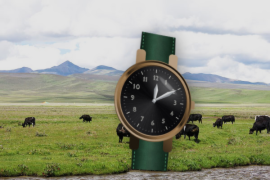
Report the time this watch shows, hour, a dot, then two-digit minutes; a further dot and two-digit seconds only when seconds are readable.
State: 12.10
